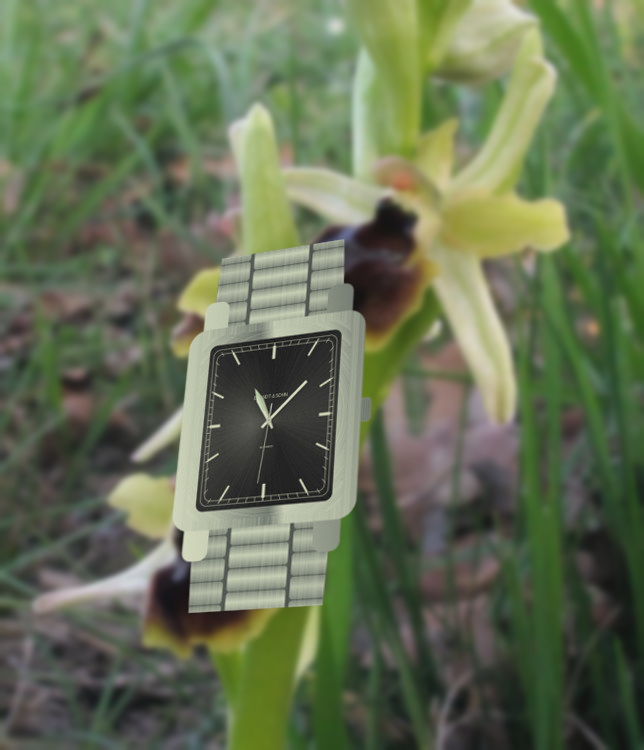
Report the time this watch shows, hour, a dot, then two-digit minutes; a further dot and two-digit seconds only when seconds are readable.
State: 11.07.31
